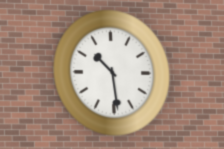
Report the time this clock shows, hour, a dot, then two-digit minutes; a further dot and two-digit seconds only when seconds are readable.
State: 10.29
